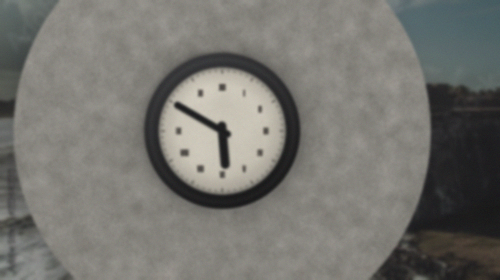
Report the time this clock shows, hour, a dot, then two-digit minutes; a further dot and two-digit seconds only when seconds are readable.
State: 5.50
